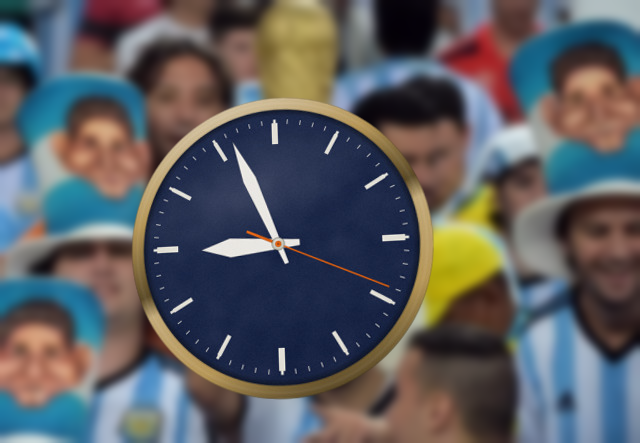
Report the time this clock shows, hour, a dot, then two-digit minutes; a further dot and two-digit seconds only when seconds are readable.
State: 8.56.19
